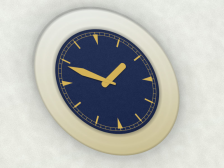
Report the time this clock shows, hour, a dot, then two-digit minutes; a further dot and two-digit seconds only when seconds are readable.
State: 1.49
